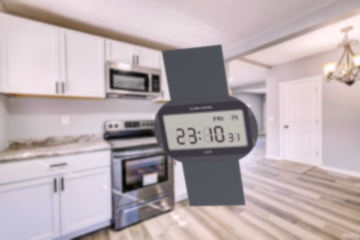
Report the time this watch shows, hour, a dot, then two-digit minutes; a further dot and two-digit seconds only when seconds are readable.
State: 23.10
